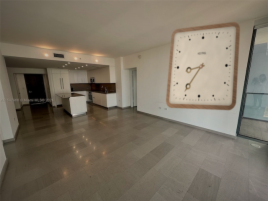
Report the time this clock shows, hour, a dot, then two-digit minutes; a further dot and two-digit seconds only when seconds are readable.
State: 8.36
